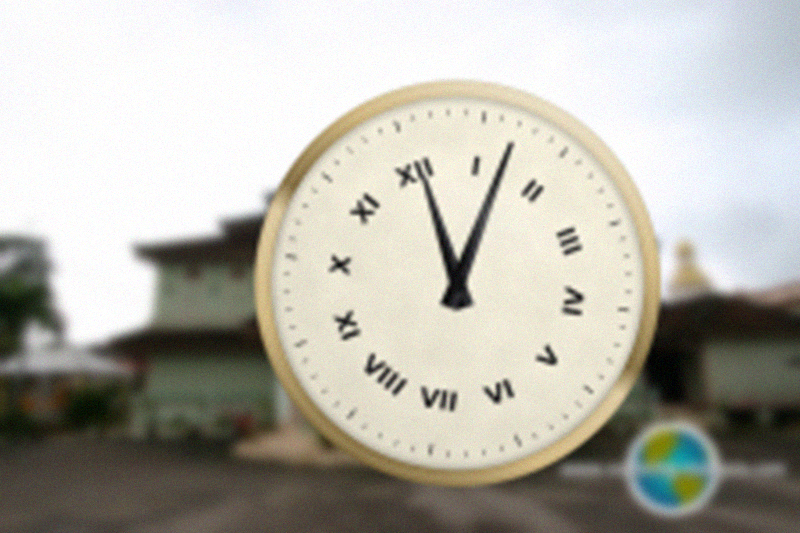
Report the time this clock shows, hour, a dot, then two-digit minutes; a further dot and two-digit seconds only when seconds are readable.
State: 12.07
